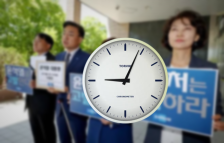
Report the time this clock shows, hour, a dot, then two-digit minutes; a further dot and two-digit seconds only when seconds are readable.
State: 9.04
